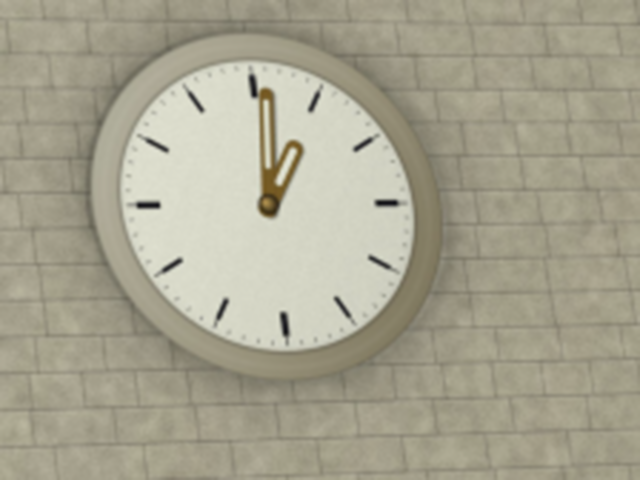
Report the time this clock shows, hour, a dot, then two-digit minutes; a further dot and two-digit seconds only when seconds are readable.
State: 1.01
